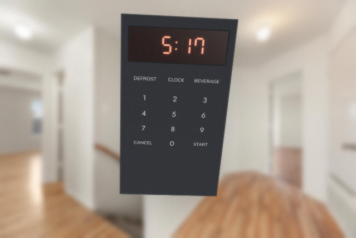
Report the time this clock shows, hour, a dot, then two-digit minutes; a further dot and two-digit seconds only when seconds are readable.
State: 5.17
